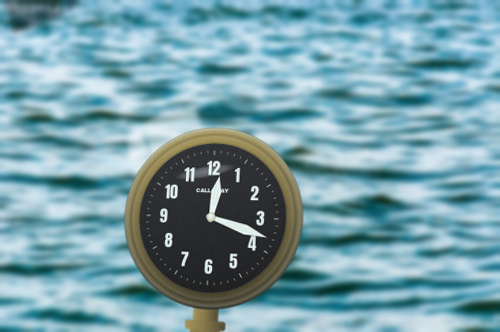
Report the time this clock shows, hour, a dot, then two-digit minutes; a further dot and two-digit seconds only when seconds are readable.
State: 12.18
